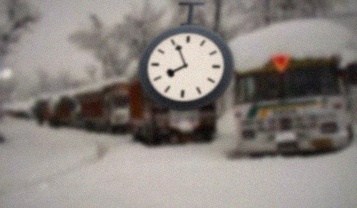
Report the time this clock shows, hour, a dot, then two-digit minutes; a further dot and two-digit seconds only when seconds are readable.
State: 7.56
